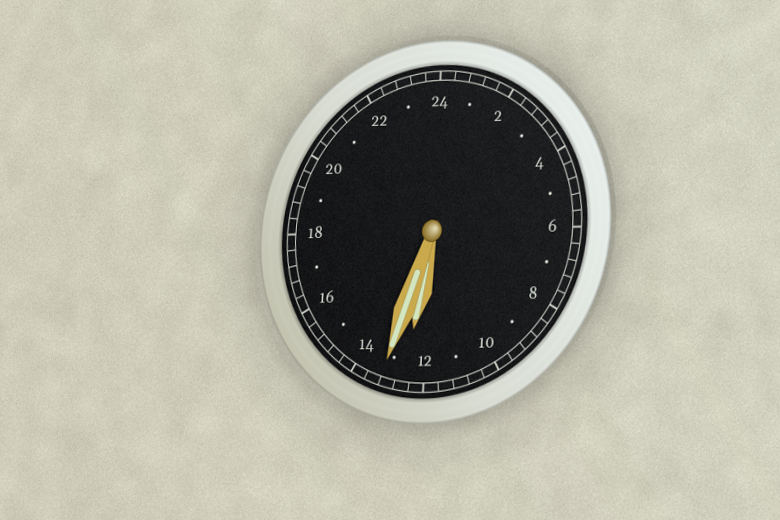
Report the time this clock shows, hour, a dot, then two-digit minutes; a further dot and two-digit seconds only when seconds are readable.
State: 12.33
